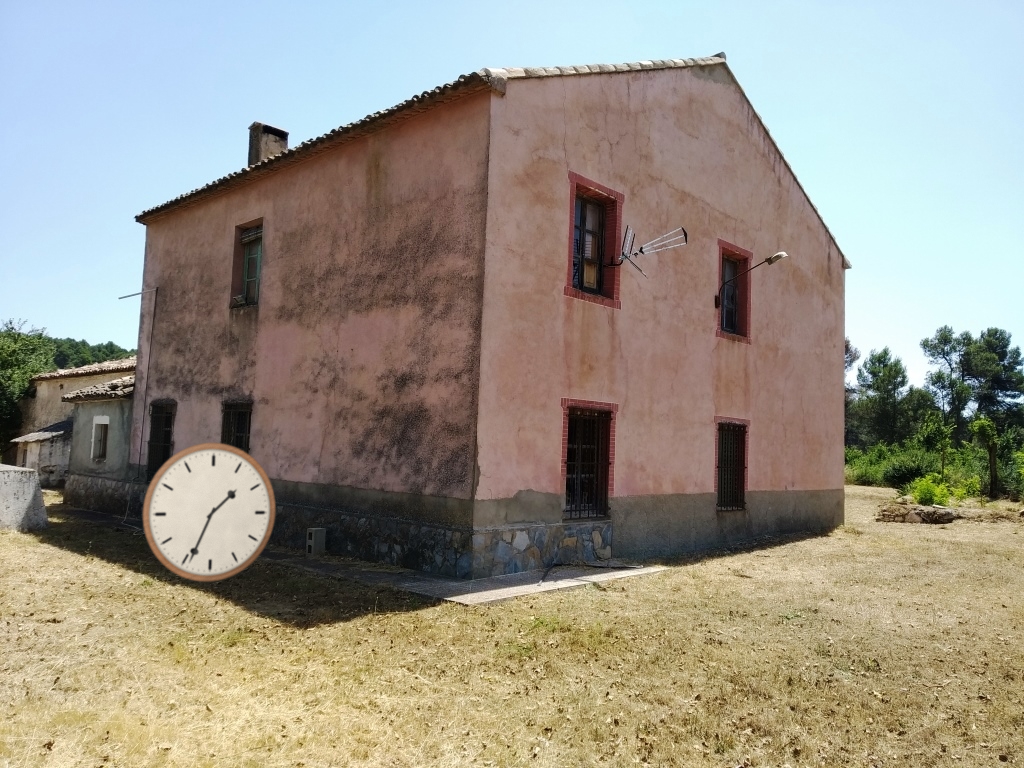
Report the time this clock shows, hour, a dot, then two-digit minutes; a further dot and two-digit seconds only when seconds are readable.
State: 1.34
